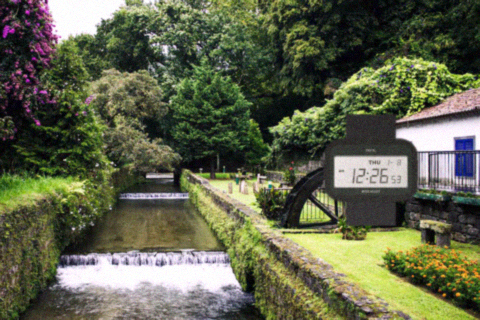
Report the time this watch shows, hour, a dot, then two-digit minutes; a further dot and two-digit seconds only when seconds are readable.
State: 12.26
